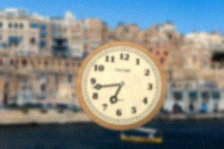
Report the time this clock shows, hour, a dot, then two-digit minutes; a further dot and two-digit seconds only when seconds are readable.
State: 6.43
